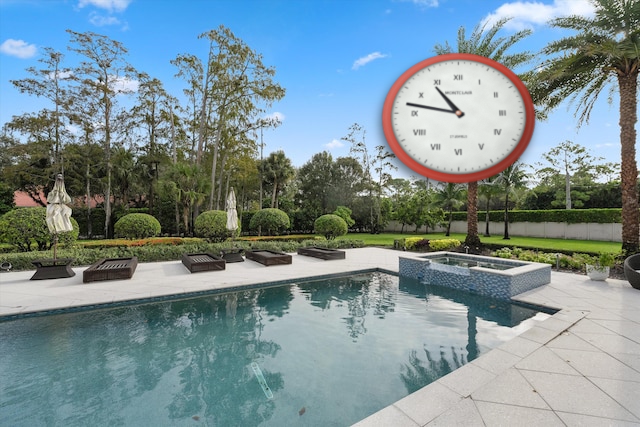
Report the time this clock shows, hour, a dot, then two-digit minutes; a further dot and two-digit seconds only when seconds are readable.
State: 10.47
